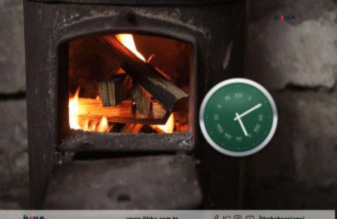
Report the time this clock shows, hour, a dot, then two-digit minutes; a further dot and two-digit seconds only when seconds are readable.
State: 5.10
